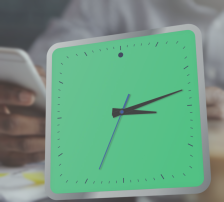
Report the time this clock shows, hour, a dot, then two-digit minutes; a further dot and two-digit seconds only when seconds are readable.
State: 3.12.34
